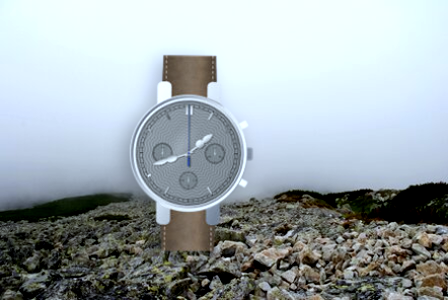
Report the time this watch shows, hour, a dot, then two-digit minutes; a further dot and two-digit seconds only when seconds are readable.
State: 1.42
